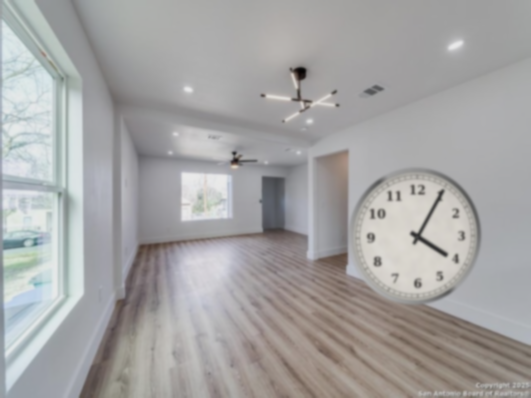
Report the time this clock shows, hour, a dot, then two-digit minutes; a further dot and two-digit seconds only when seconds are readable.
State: 4.05
